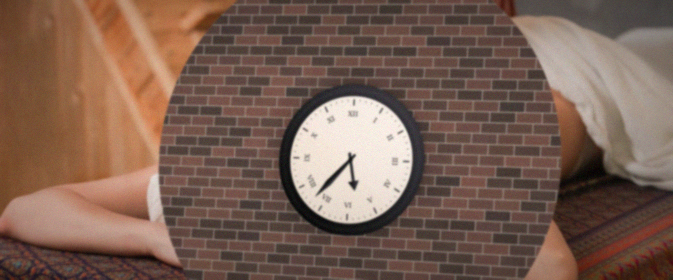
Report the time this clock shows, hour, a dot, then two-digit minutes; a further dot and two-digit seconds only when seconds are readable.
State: 5.37
